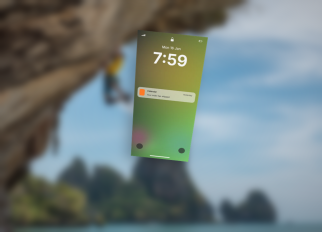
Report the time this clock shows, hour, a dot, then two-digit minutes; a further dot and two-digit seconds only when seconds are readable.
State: 7.59
